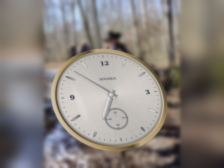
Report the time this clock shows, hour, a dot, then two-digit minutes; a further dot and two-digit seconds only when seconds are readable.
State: 6.52
